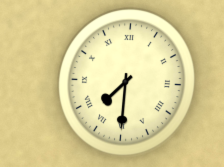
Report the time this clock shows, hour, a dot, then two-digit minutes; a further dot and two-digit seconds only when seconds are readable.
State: 7.30
